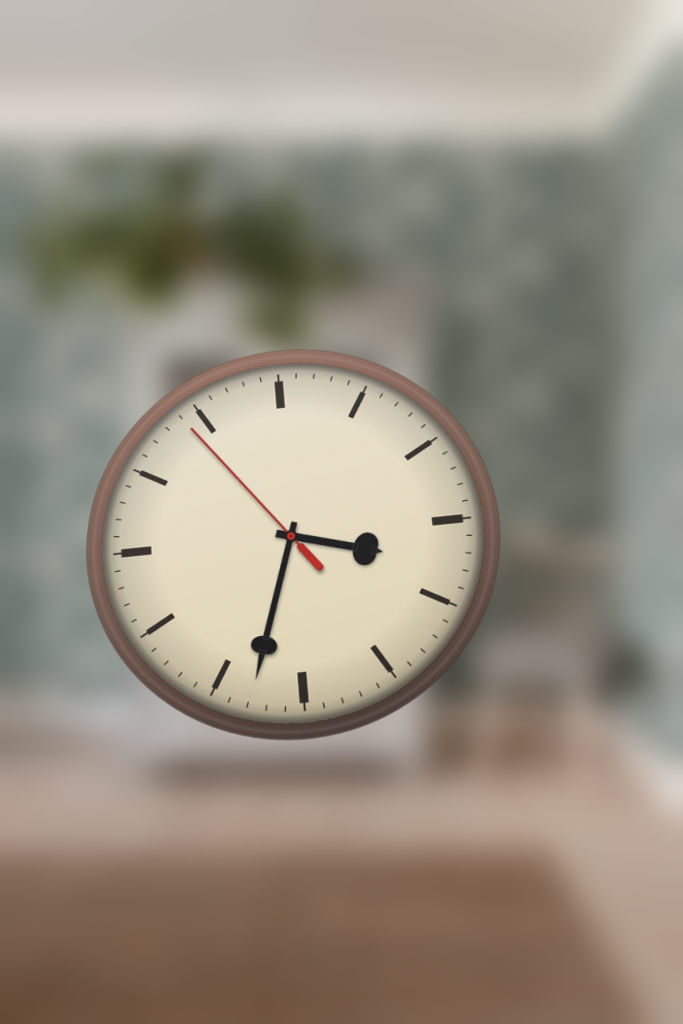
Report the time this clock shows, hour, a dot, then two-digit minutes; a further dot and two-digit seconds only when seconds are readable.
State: 3.32.54
